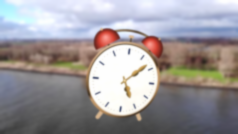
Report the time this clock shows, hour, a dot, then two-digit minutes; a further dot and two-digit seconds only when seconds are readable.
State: 5.08
